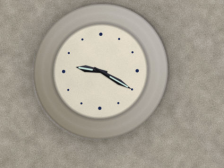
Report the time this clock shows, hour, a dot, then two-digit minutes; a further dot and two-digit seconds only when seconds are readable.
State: 9.20
